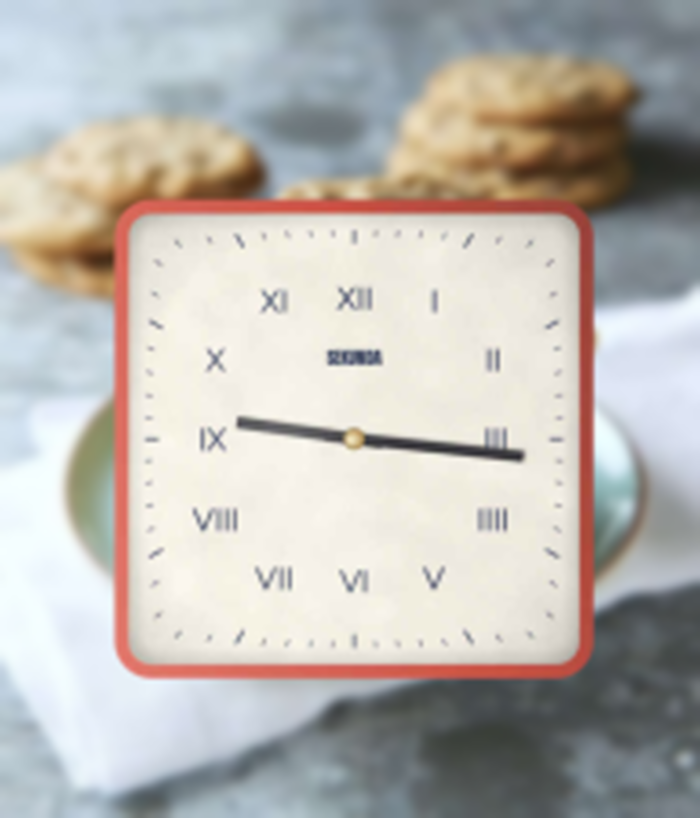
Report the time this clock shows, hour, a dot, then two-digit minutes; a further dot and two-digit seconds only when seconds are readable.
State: 9.16
